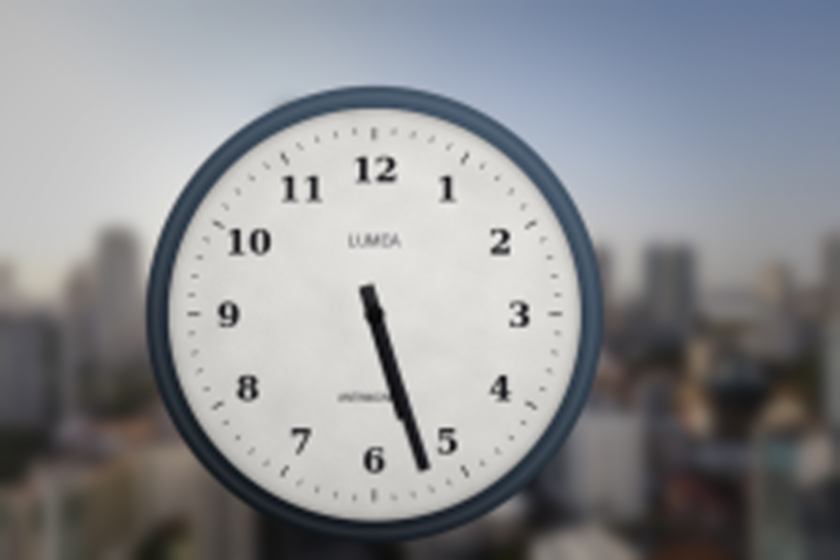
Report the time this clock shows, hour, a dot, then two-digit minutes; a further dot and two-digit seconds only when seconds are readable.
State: 5.27
